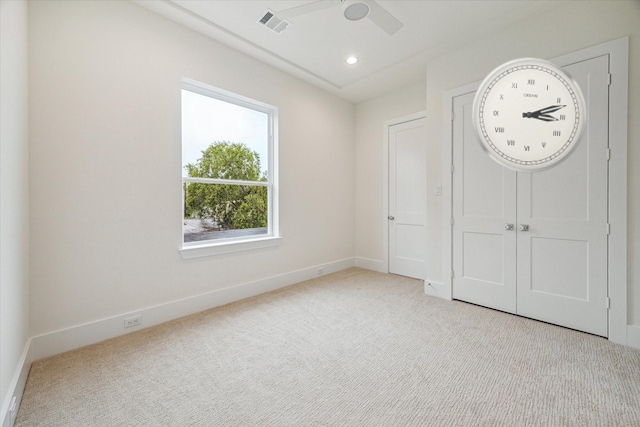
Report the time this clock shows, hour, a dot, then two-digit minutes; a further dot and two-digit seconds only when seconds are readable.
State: 3.12
